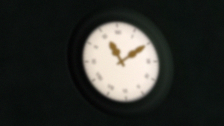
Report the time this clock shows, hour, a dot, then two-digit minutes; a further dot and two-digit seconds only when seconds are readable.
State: 11.10
